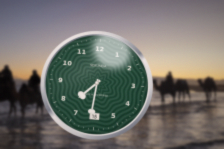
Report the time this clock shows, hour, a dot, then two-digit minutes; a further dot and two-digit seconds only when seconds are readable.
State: 7.31
